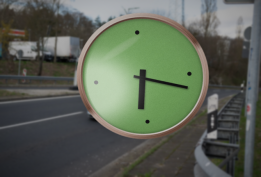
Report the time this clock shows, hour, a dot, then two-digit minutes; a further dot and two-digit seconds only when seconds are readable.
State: 6.18
